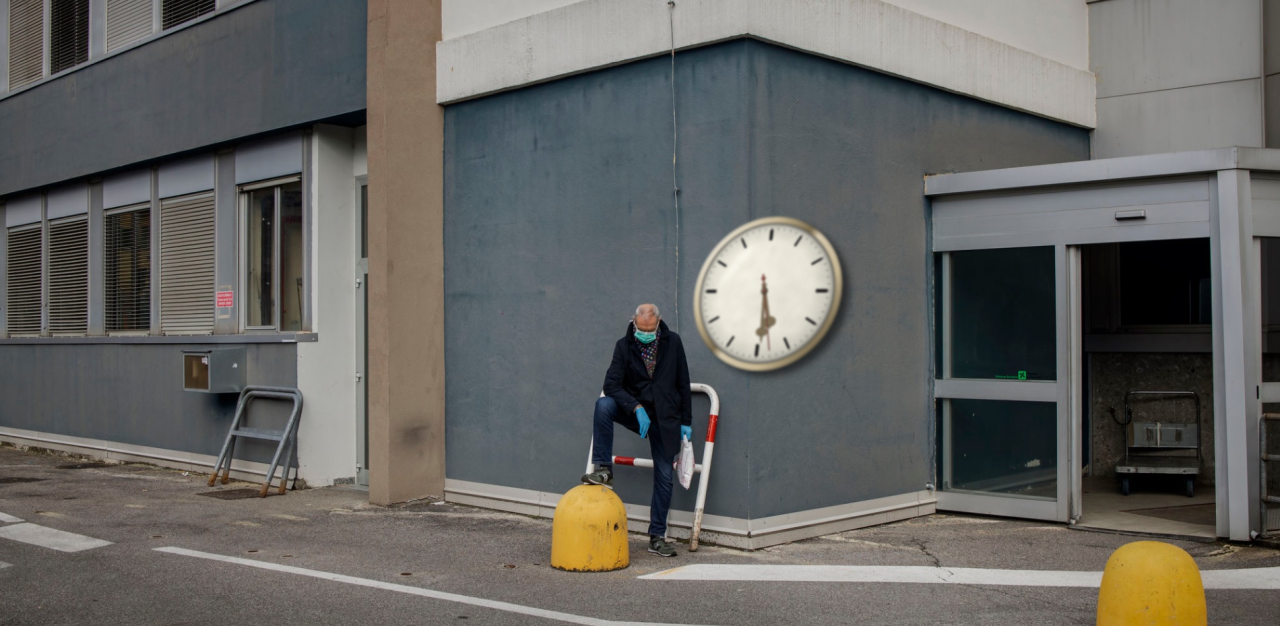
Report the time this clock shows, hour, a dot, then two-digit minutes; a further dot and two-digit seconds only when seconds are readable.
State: 5.29.28
